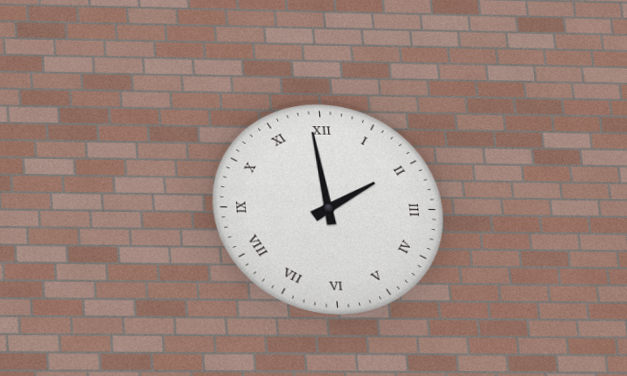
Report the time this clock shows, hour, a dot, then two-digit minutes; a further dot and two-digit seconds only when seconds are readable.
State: 1.59
